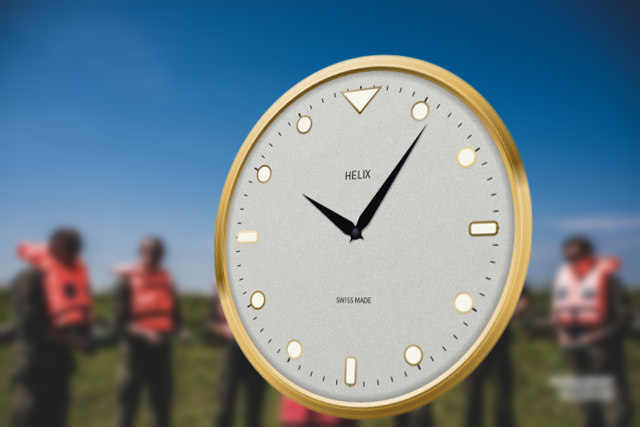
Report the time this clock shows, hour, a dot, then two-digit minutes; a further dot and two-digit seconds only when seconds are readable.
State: 10.06
